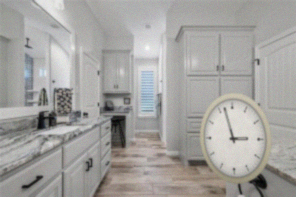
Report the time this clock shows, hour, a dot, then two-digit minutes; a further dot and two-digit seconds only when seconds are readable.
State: 2.57
